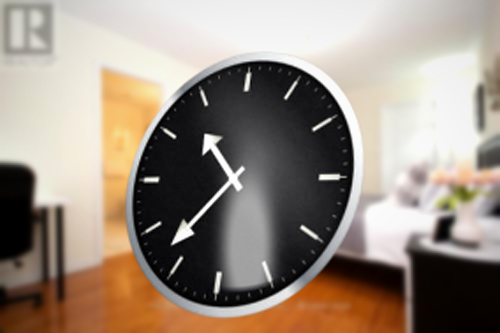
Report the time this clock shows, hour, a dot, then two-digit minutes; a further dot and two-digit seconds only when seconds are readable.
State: 10.37
